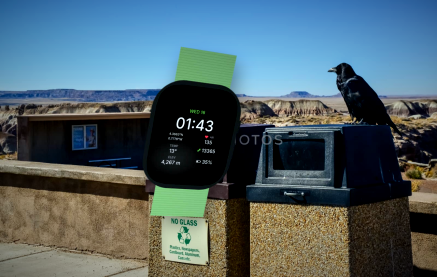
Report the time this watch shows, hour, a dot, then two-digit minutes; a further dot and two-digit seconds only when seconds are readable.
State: 1.43
